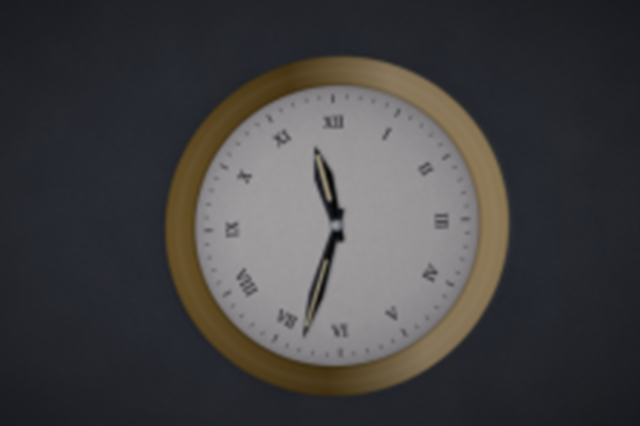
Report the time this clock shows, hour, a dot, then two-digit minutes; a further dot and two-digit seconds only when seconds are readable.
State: 11.33
